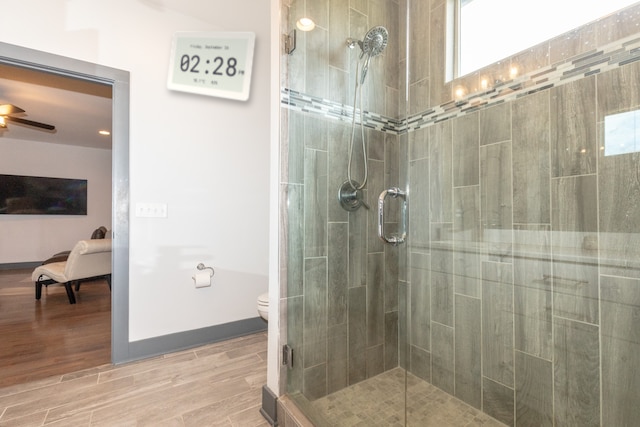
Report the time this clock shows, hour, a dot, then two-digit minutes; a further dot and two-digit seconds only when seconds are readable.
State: 2.28
